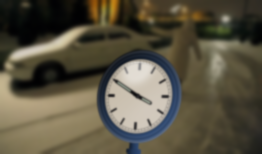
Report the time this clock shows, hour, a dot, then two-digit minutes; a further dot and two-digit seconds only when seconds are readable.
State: 3.50
